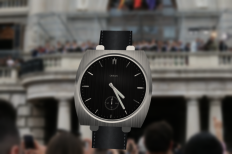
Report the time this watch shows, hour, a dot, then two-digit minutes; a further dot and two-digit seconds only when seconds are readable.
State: 4.25
